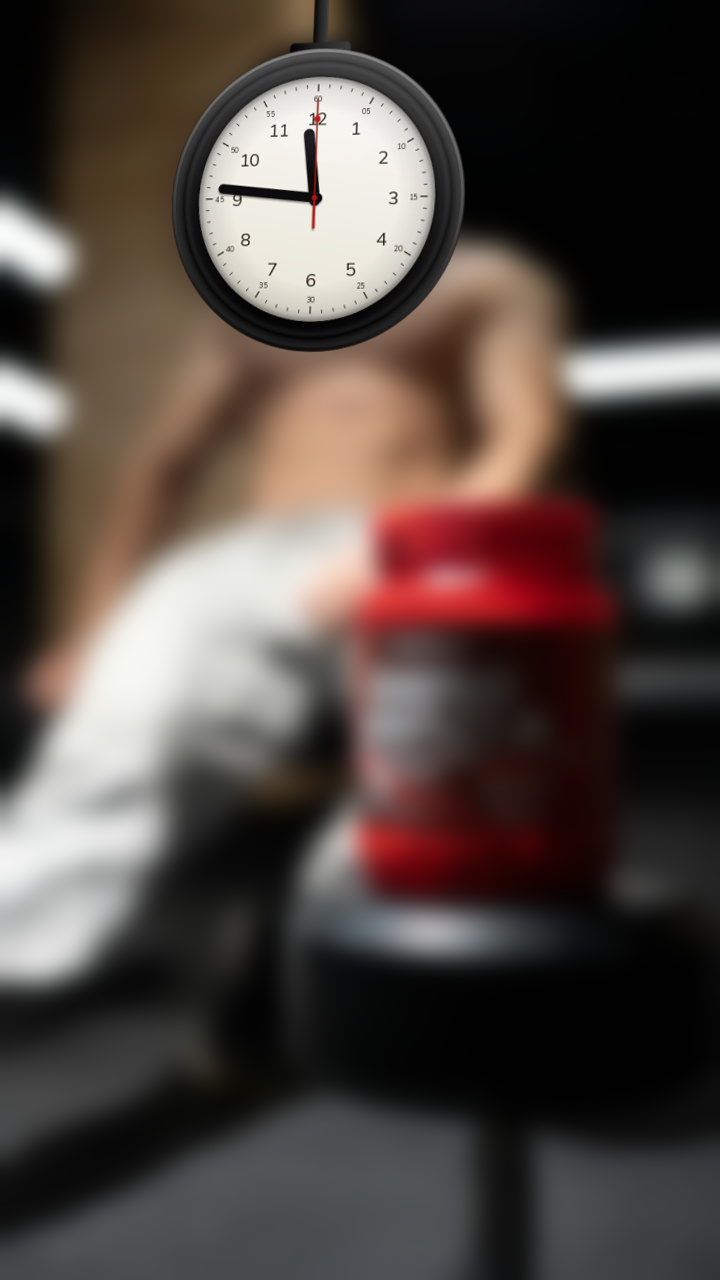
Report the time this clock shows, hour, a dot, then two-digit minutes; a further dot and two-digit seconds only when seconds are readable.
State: 11.46.00
